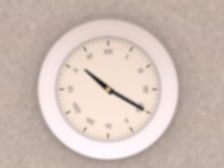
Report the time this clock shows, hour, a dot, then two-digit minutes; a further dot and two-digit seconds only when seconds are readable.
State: 10.20
